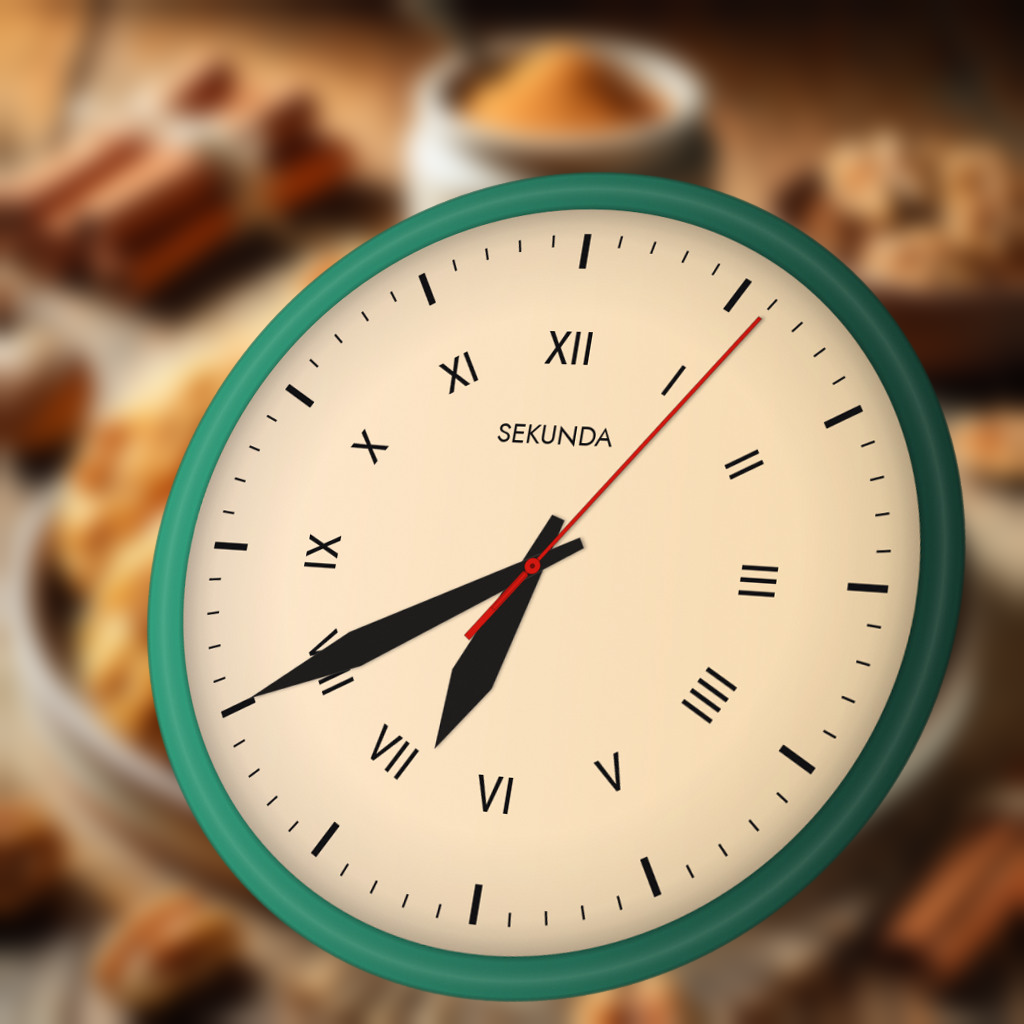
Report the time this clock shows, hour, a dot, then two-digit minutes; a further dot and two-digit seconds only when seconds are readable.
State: 6.40.06
